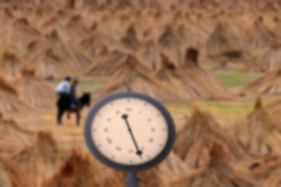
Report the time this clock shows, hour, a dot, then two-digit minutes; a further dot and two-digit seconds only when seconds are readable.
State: 11.27
